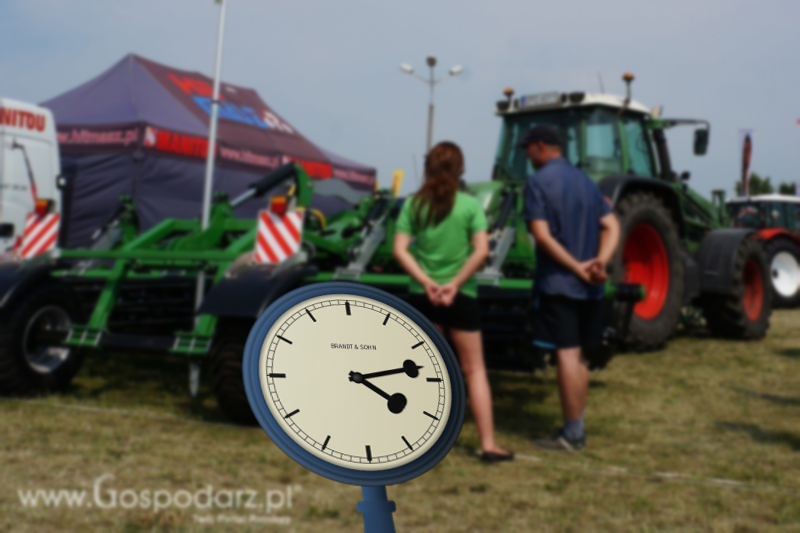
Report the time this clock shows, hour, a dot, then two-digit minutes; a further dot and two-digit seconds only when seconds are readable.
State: 4.13
